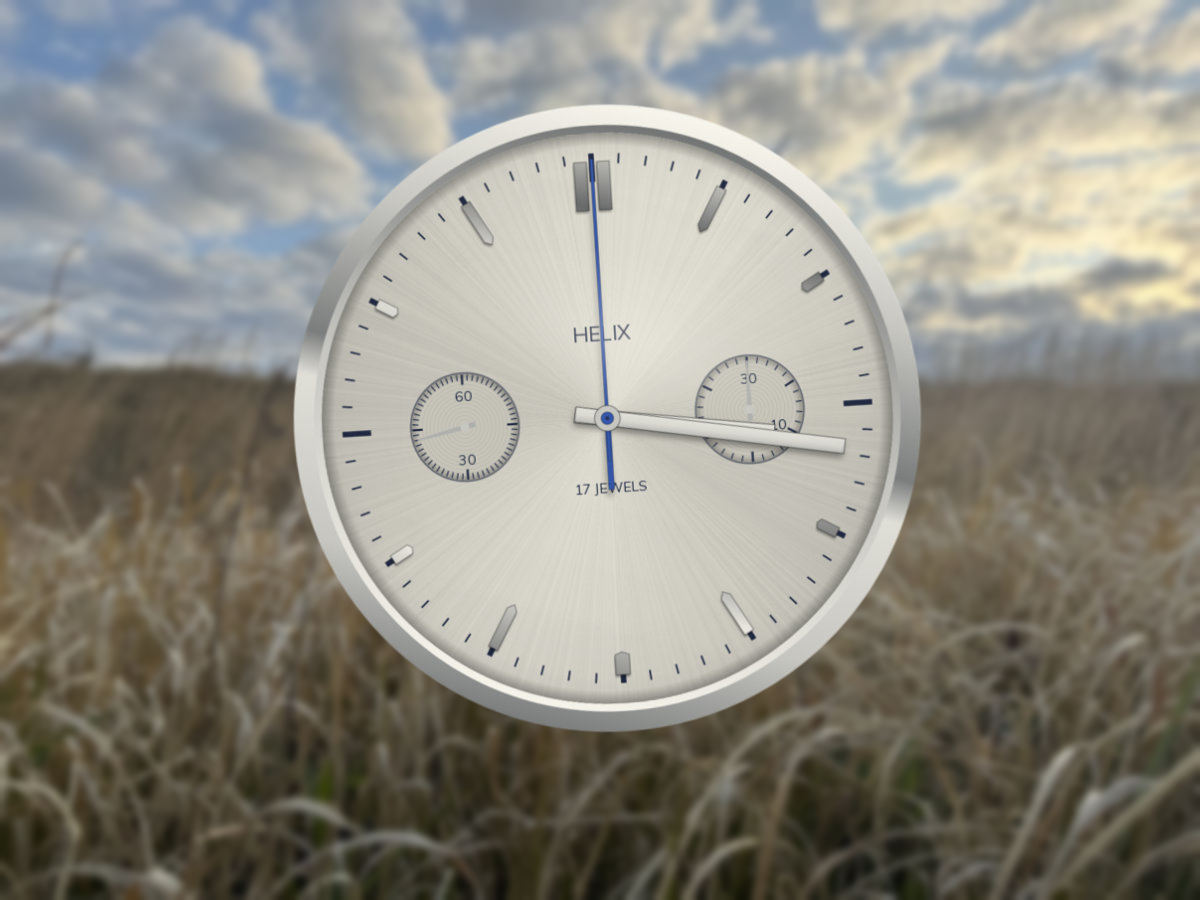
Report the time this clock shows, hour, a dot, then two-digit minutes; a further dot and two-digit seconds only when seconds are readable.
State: 3.16.43
